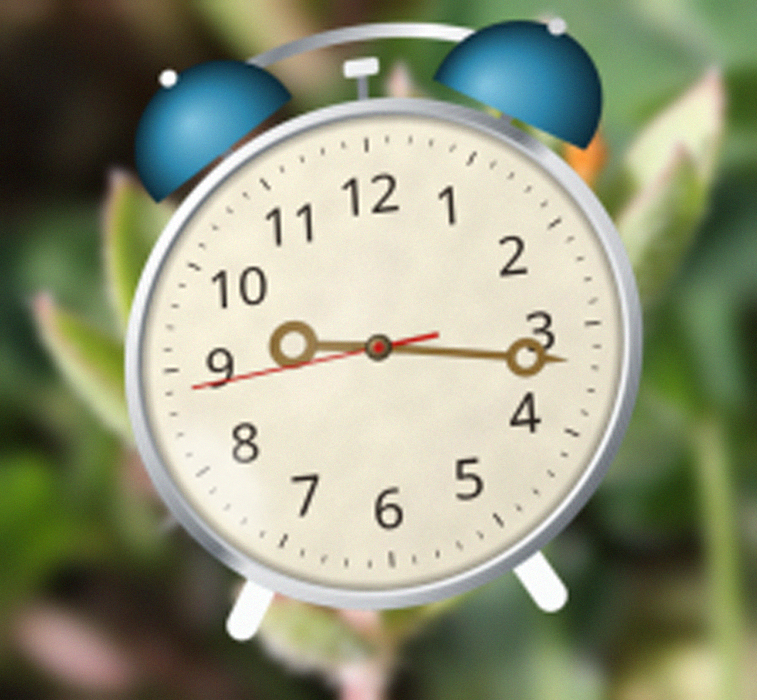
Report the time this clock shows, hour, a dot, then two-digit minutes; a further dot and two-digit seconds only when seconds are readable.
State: 9.16.44
